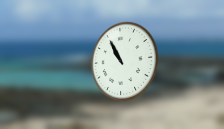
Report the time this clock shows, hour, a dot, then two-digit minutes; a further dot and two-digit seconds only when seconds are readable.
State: 10.55
